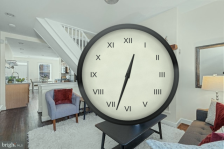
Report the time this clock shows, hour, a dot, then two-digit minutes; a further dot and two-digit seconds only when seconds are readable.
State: 12.33
